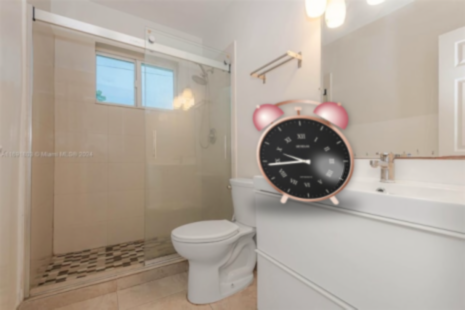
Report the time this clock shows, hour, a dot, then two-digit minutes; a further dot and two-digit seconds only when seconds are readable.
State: 9.44
